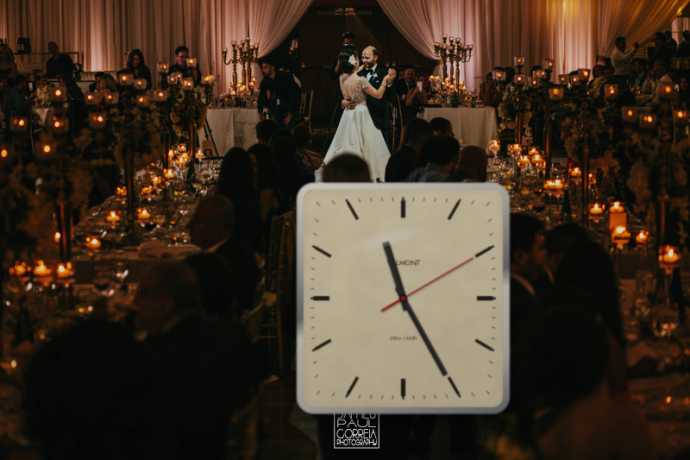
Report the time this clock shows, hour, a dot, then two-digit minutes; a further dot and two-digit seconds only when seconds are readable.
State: 11.25.10
